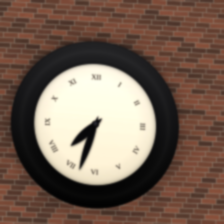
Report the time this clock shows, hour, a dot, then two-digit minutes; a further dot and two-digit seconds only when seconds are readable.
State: 7.33
